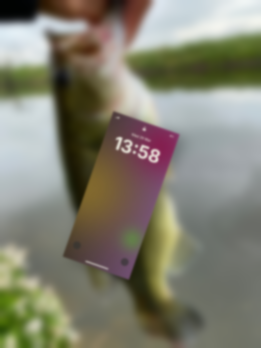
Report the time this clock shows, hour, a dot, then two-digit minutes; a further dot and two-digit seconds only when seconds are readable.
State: 13.58
